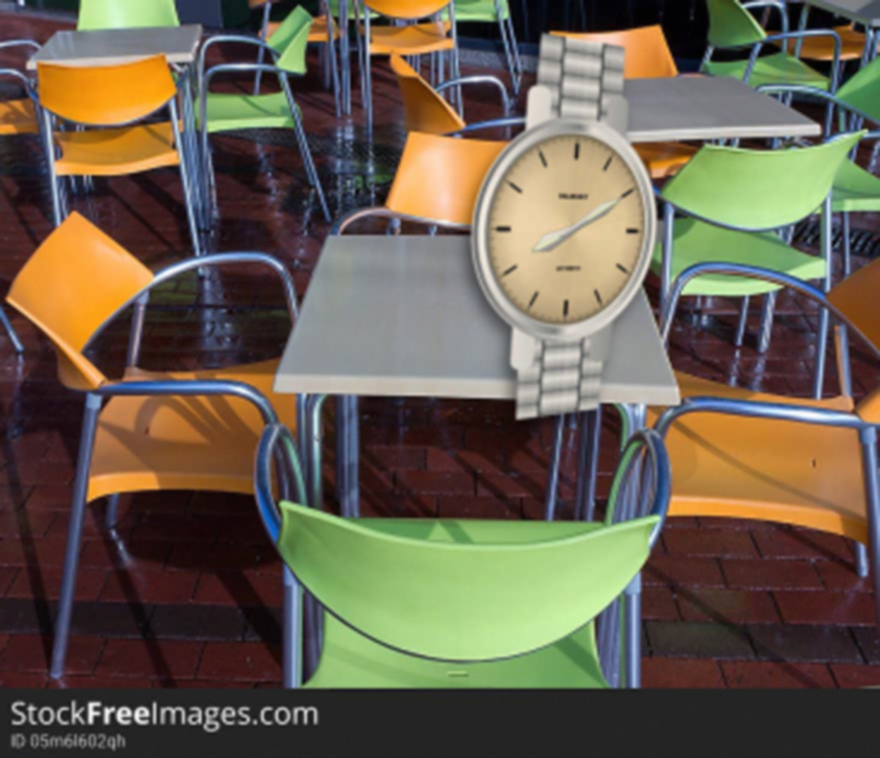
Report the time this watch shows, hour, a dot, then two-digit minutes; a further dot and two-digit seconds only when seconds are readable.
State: 8.10
